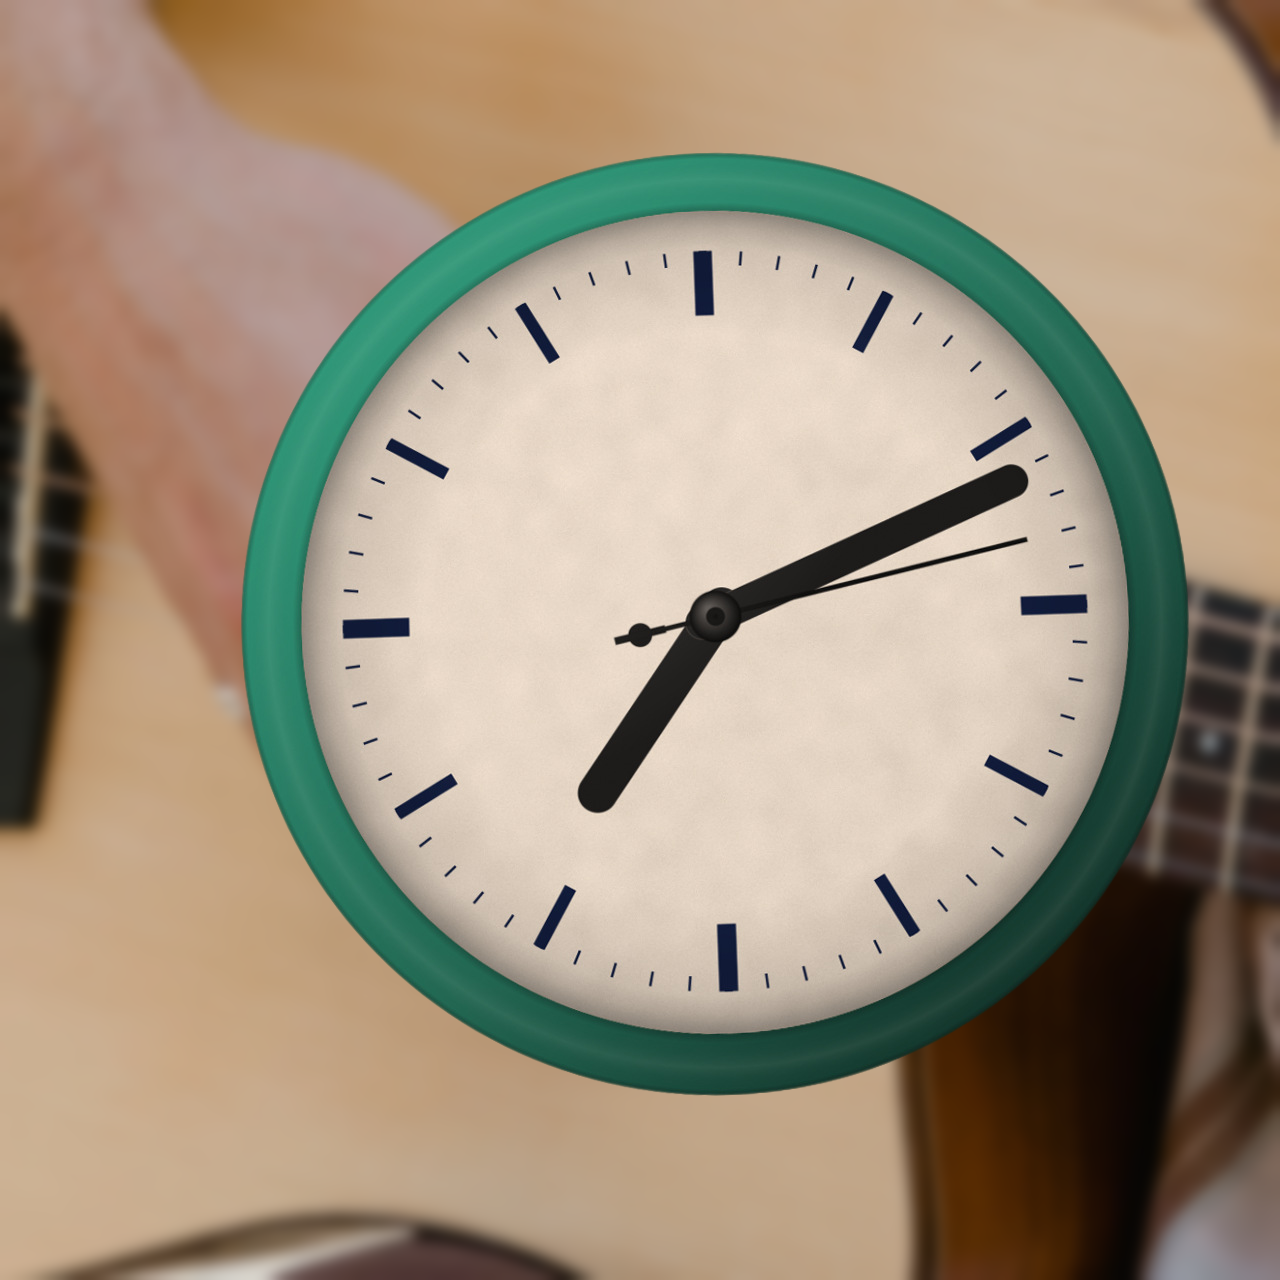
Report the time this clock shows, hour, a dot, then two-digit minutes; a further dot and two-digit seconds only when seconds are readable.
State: 7.11.13
